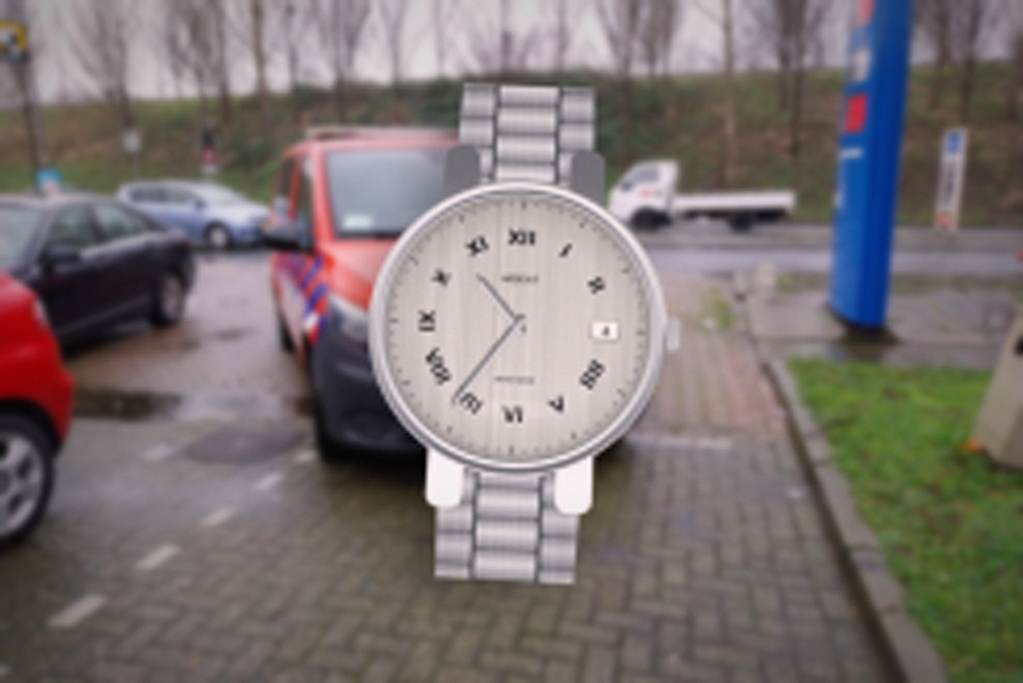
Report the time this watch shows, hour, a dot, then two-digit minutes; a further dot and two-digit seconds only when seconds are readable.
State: 10.36
